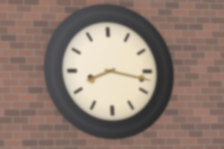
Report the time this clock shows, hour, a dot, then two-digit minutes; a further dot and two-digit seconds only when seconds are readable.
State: 8.17
